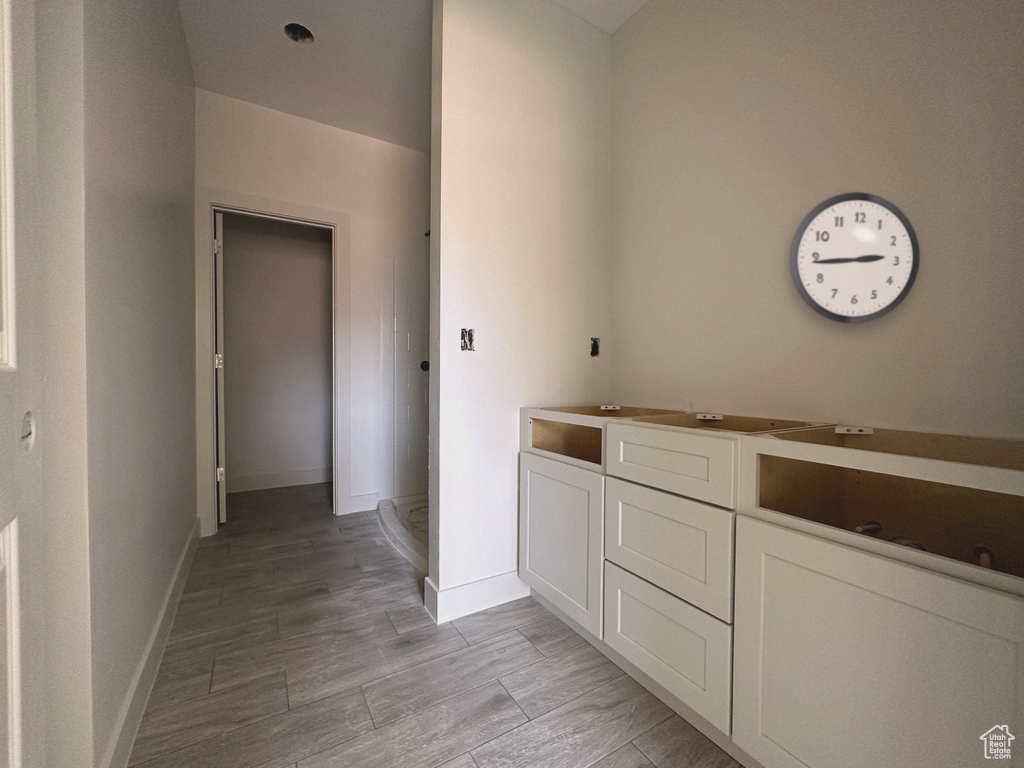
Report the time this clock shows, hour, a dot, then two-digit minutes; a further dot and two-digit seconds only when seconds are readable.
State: 2.44
